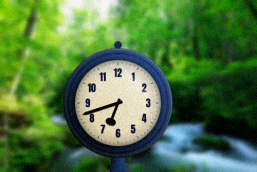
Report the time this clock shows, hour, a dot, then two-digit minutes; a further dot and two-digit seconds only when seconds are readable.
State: 6.42
